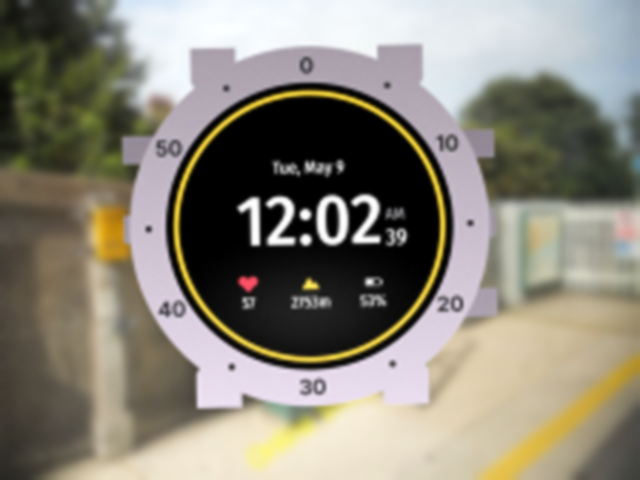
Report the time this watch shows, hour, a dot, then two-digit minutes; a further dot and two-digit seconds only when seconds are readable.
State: 12.02
